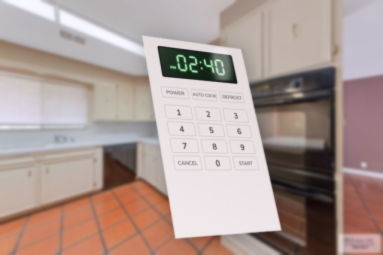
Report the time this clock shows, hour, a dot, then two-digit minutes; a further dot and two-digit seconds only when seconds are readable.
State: 2.40
